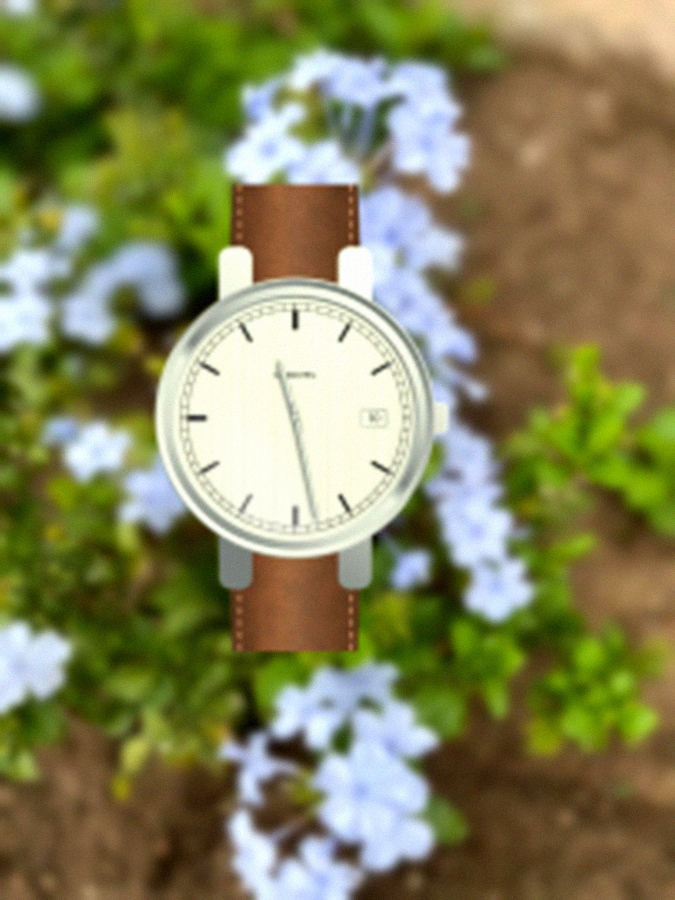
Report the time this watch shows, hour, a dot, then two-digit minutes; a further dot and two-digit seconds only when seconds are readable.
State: 11.28
